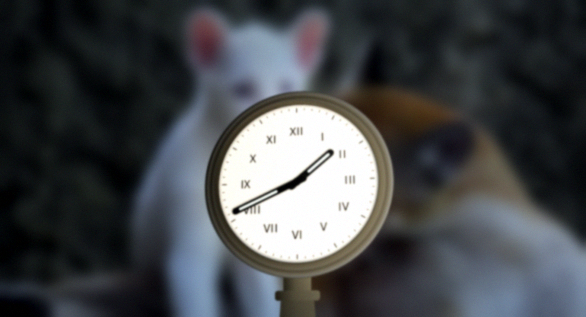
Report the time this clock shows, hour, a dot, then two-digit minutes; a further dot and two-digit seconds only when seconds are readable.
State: 1.41
